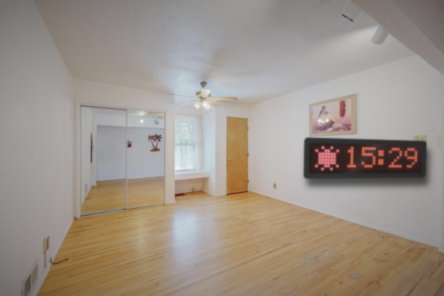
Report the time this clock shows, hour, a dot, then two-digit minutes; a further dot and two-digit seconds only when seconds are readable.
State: 15.29
